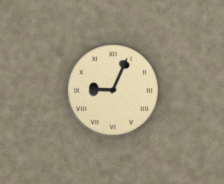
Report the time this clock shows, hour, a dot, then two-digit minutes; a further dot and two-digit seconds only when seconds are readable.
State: 9.04
